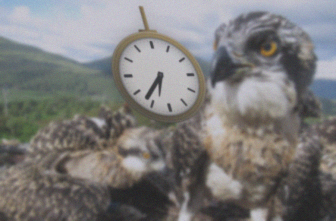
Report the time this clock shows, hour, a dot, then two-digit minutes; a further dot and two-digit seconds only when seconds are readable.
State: 6.37
